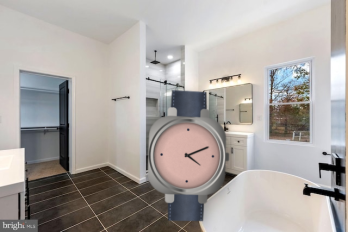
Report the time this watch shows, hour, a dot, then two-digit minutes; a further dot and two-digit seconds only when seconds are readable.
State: 4.11
